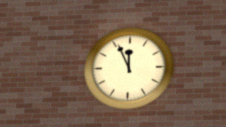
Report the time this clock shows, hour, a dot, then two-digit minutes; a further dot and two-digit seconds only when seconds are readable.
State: 11.56
